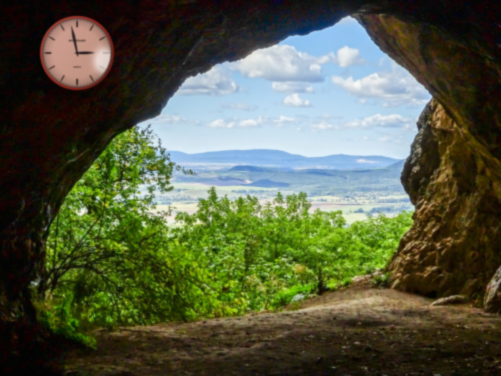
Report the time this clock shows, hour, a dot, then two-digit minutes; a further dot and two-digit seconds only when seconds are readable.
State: 2.58
